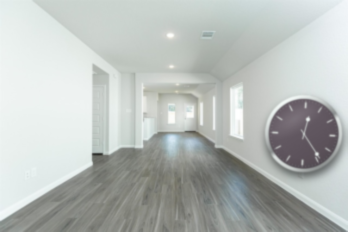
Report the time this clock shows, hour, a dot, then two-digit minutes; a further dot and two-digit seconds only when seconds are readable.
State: 12.24
